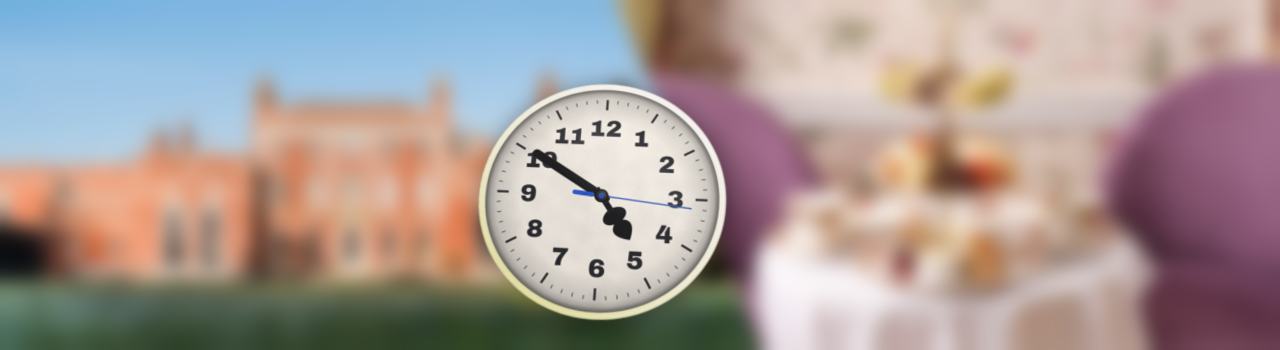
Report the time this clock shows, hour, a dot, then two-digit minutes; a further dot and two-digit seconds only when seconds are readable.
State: 4.50.16
